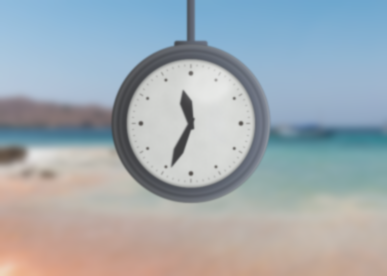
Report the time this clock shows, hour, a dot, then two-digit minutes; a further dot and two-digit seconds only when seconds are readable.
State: 11.34
